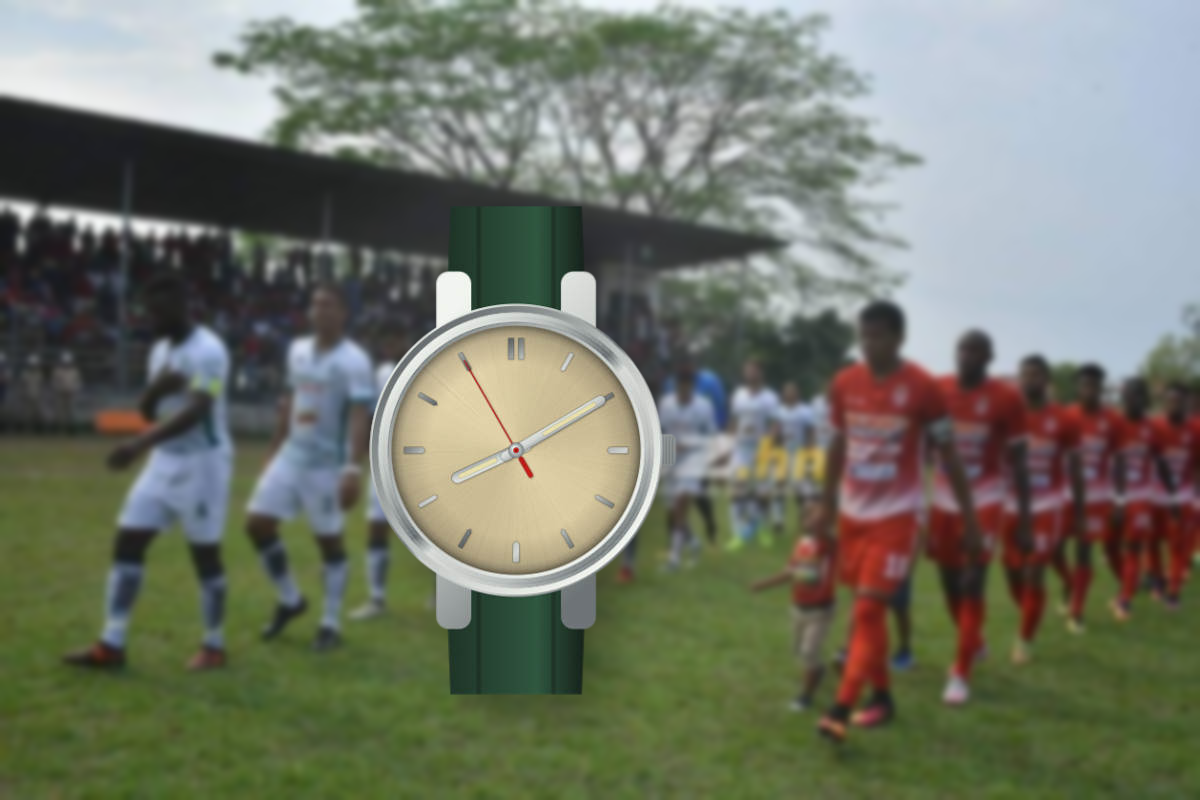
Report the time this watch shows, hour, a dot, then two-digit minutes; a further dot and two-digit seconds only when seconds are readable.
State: 8.09.55
